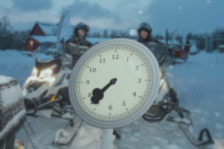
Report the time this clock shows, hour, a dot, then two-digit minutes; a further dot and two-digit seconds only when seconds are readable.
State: 7.37
